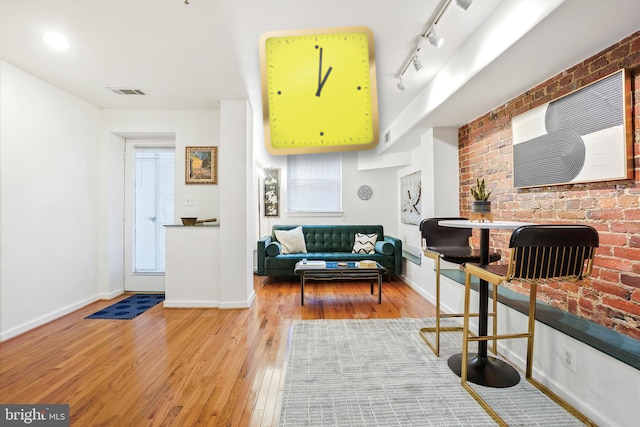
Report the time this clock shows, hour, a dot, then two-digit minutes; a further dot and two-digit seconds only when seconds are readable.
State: 1.01
